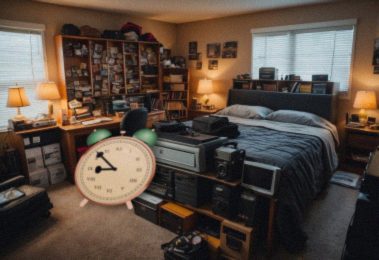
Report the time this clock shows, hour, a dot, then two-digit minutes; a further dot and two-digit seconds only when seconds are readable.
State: 8.52
